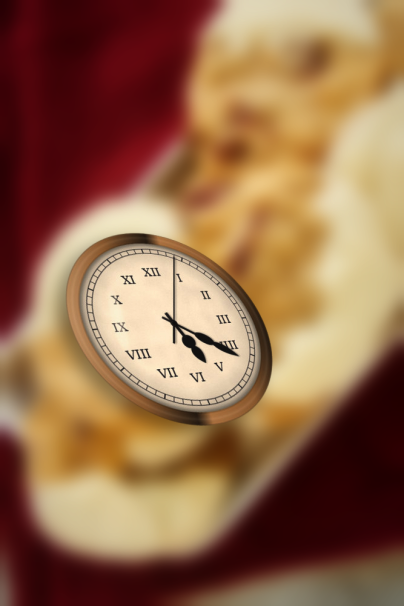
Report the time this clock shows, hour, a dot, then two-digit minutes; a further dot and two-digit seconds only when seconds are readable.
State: 5.21.04
